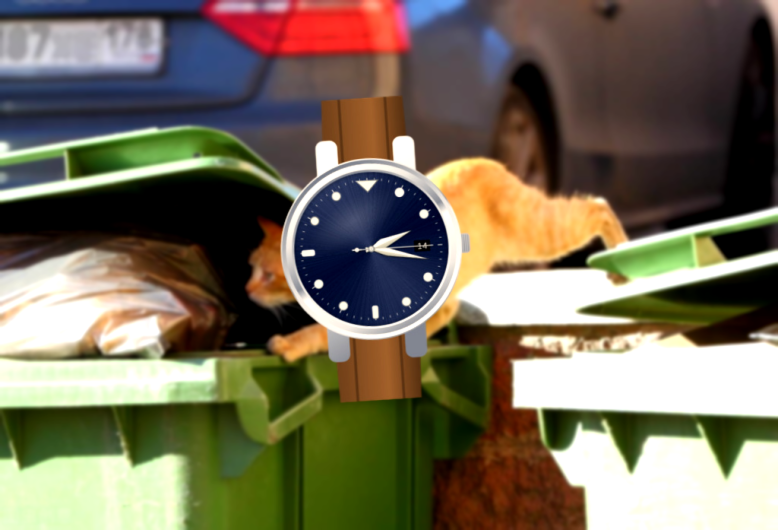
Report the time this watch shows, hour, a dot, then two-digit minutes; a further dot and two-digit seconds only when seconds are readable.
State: 2.17.15
